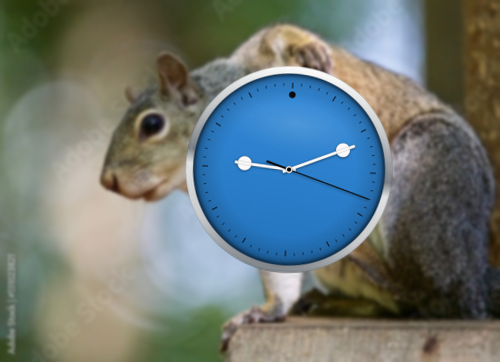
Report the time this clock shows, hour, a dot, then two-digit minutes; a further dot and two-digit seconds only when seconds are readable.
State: 9.11.18
